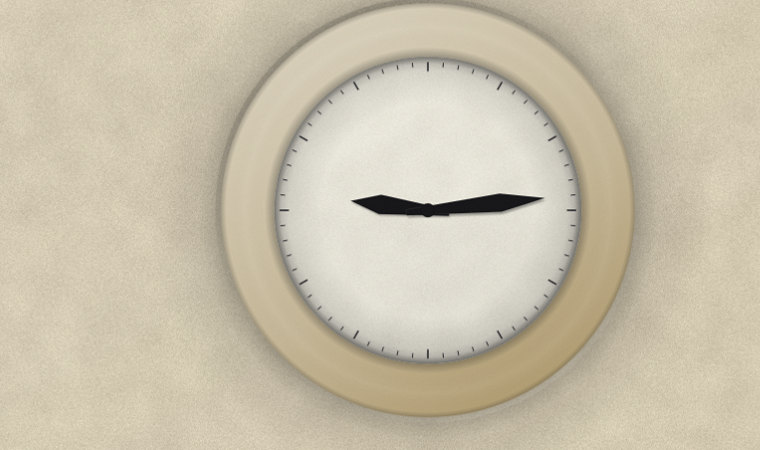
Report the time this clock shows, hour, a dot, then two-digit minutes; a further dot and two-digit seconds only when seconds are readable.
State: 9.14
